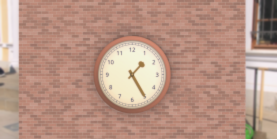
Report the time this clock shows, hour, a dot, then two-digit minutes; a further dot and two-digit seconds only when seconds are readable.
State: 1.25
